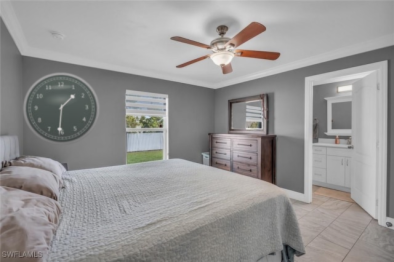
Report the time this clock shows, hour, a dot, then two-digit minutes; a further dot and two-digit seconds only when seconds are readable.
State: 1.31
